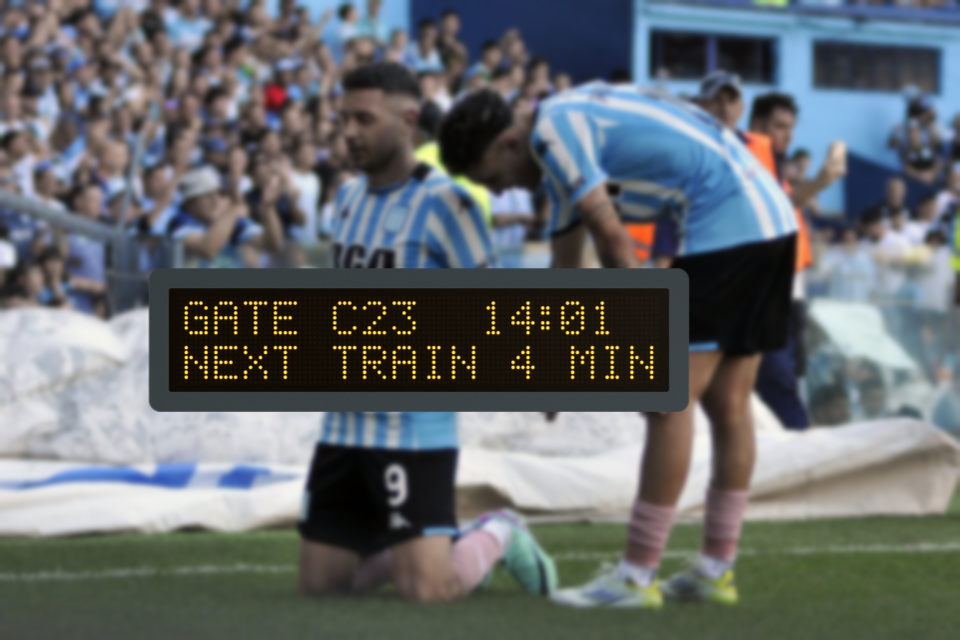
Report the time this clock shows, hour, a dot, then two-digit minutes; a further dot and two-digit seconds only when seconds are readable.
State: 14.01
